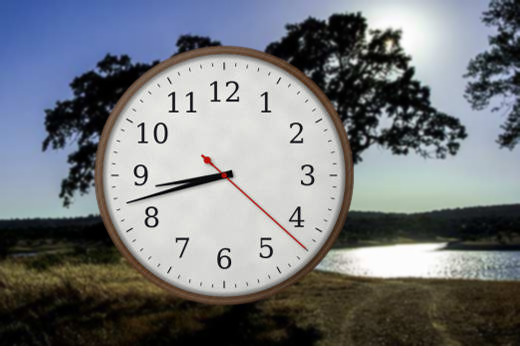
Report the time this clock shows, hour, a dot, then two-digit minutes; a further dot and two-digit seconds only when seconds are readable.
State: 8.42.22
